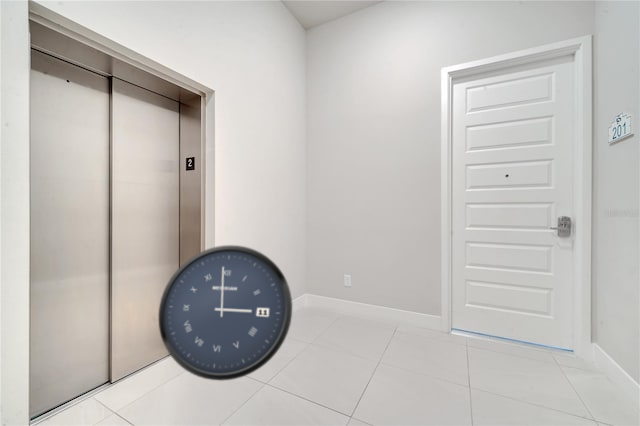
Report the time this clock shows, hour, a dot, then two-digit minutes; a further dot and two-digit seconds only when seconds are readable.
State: 2.59
